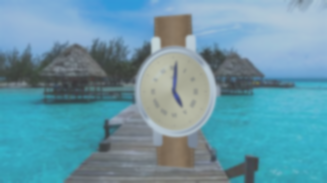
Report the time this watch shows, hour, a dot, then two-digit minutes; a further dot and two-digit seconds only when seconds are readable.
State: 5.01
